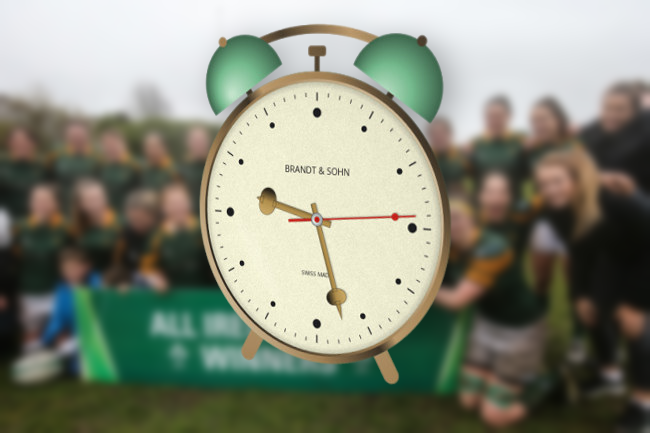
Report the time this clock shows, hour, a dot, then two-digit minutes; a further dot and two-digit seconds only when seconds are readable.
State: 9.27.14
